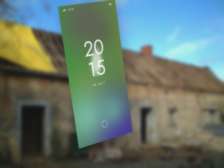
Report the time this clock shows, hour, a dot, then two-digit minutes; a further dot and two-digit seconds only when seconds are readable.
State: 20.15
